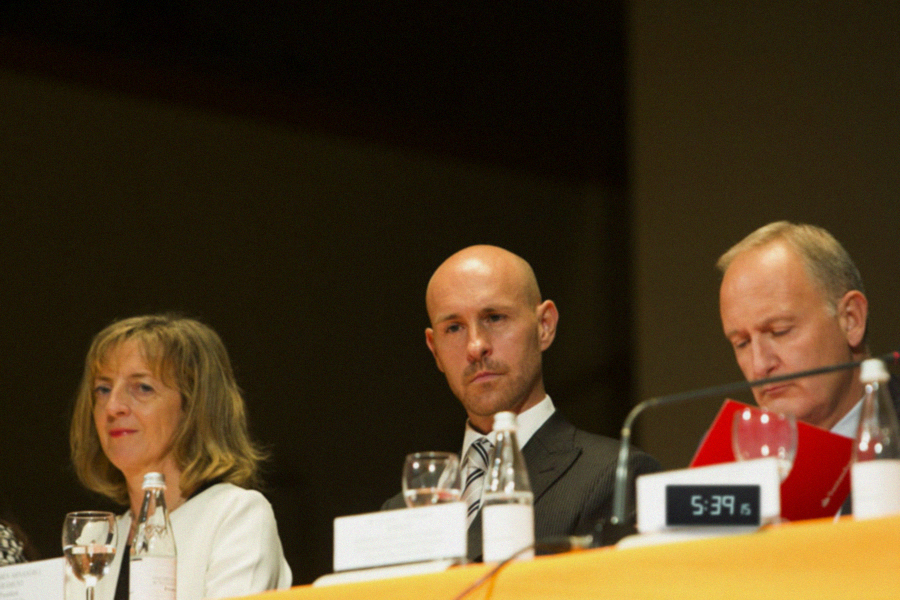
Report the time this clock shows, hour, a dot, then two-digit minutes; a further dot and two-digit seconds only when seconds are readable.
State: 5.39
